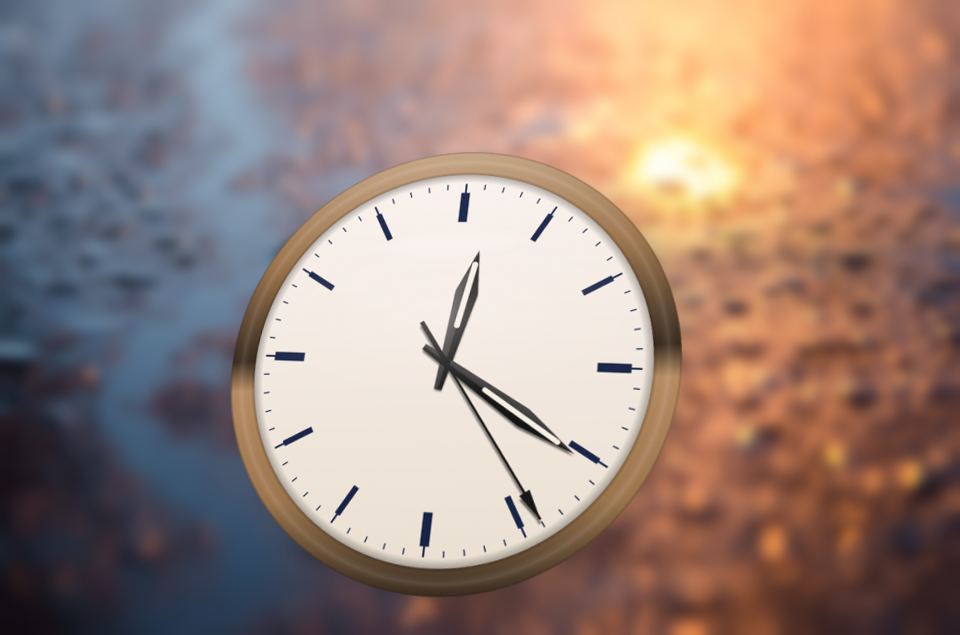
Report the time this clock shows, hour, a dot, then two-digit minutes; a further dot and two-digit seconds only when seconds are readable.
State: 12.20.24
